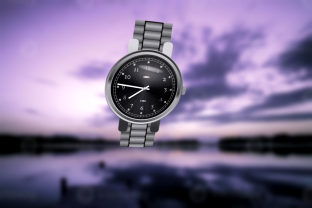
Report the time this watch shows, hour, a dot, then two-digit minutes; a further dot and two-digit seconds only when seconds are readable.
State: 7.46
